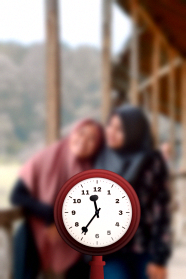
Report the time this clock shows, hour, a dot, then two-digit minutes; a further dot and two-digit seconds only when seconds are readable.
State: 11.36
